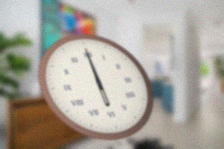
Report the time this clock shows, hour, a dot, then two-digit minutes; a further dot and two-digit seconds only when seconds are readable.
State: 6.00
